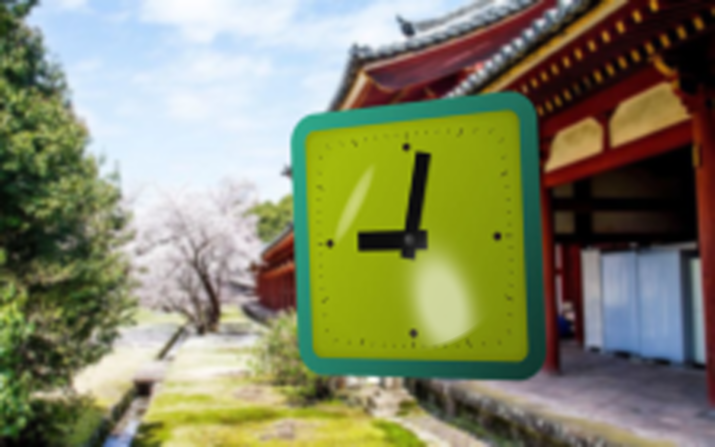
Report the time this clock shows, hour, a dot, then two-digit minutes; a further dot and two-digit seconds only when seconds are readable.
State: 9.02
